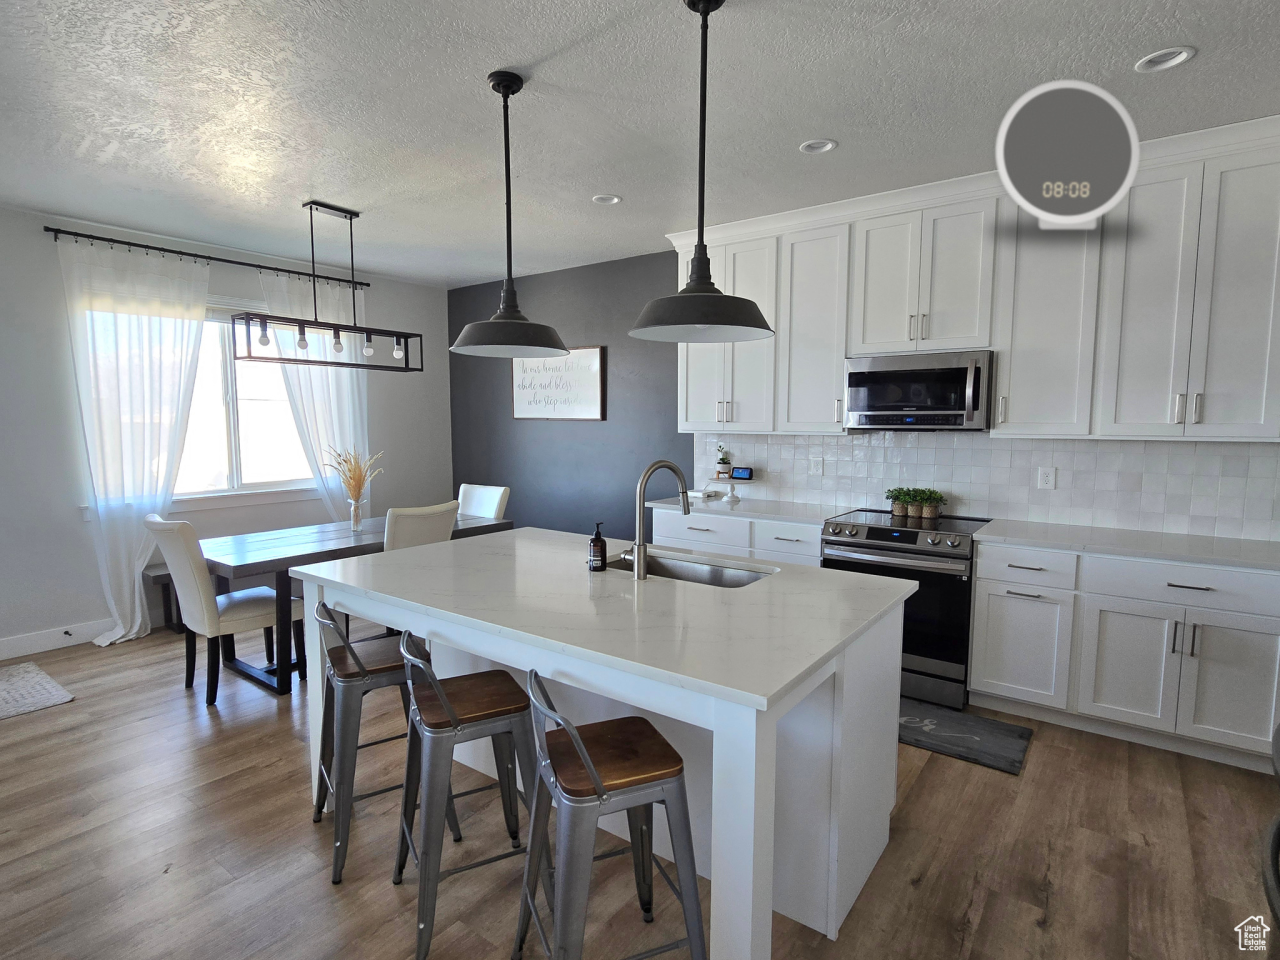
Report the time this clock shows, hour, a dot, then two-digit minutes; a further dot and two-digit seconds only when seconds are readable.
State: 8.08
